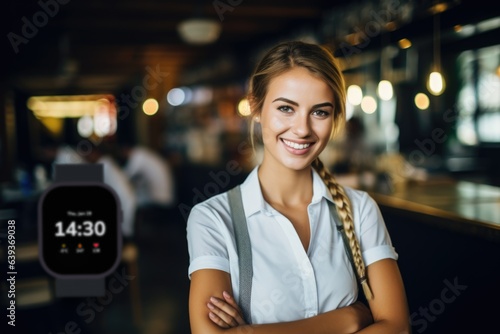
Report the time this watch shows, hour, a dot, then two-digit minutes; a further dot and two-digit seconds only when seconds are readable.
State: 14.30
